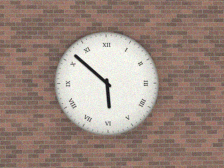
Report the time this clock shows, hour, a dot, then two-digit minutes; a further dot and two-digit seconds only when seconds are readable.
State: 5.52
